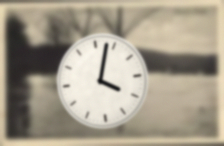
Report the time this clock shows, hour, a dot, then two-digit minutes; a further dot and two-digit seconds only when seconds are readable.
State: 4.03
